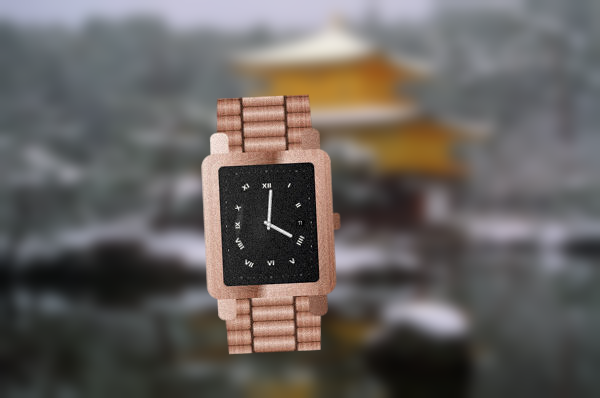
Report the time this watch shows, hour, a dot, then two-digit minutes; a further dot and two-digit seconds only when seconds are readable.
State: 4.01
